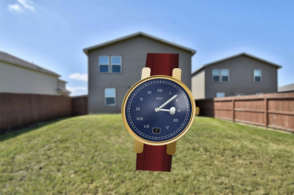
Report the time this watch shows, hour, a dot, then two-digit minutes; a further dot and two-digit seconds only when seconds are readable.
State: 3.08
